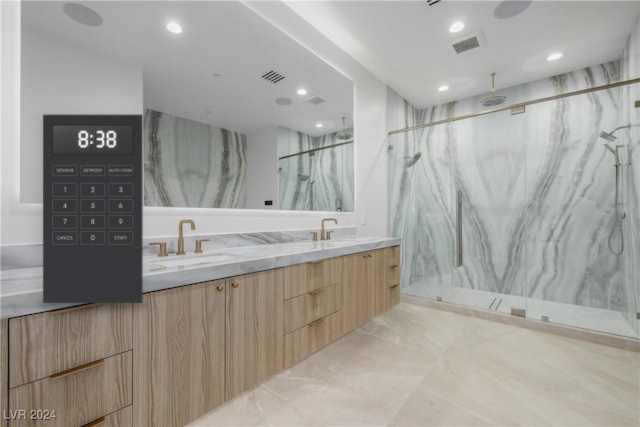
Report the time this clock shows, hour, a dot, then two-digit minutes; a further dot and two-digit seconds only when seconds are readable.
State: 8.38
